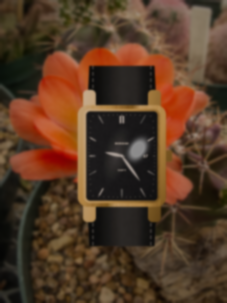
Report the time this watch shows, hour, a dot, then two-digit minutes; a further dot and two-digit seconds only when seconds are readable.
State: 9.24
